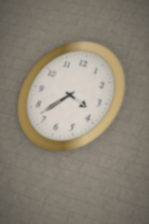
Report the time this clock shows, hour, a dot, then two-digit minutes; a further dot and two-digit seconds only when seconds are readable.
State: 3.37
